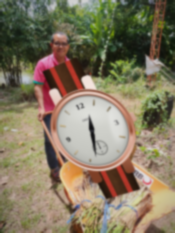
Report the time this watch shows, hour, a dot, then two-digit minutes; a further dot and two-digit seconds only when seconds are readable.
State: 12.33
